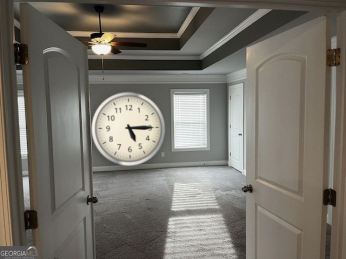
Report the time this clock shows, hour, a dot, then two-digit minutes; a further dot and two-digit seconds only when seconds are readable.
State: 5.15
